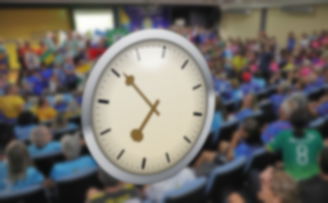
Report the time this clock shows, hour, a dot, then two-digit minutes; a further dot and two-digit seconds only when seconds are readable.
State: 6.51
